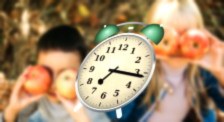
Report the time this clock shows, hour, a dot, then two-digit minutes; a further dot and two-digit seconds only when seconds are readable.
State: 7.16
